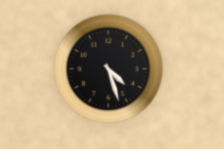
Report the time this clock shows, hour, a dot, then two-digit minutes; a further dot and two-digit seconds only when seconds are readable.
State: 4.27
